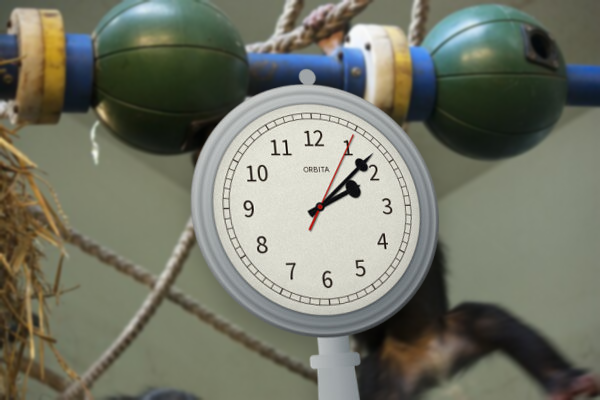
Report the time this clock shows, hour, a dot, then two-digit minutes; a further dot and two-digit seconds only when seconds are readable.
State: 2.08.05
